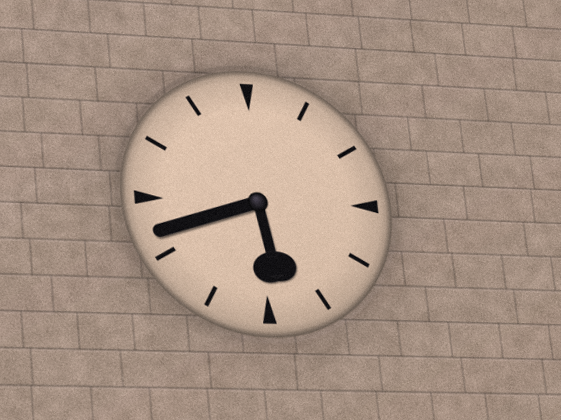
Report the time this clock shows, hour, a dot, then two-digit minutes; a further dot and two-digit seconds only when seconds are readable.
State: 5.42
